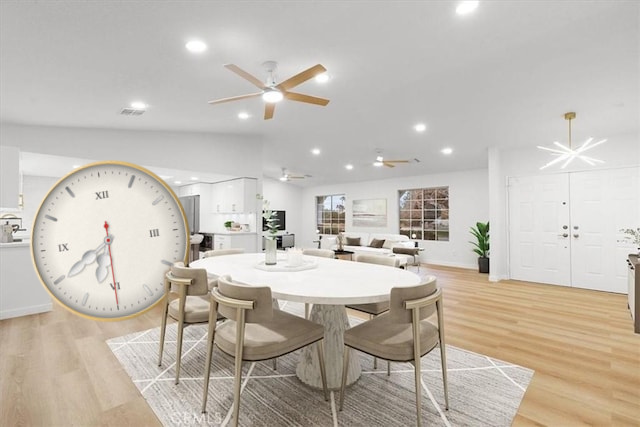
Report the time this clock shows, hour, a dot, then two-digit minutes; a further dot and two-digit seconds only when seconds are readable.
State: 6.39.30
